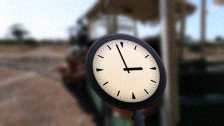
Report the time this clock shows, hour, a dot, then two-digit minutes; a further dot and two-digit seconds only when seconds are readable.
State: 2.58
